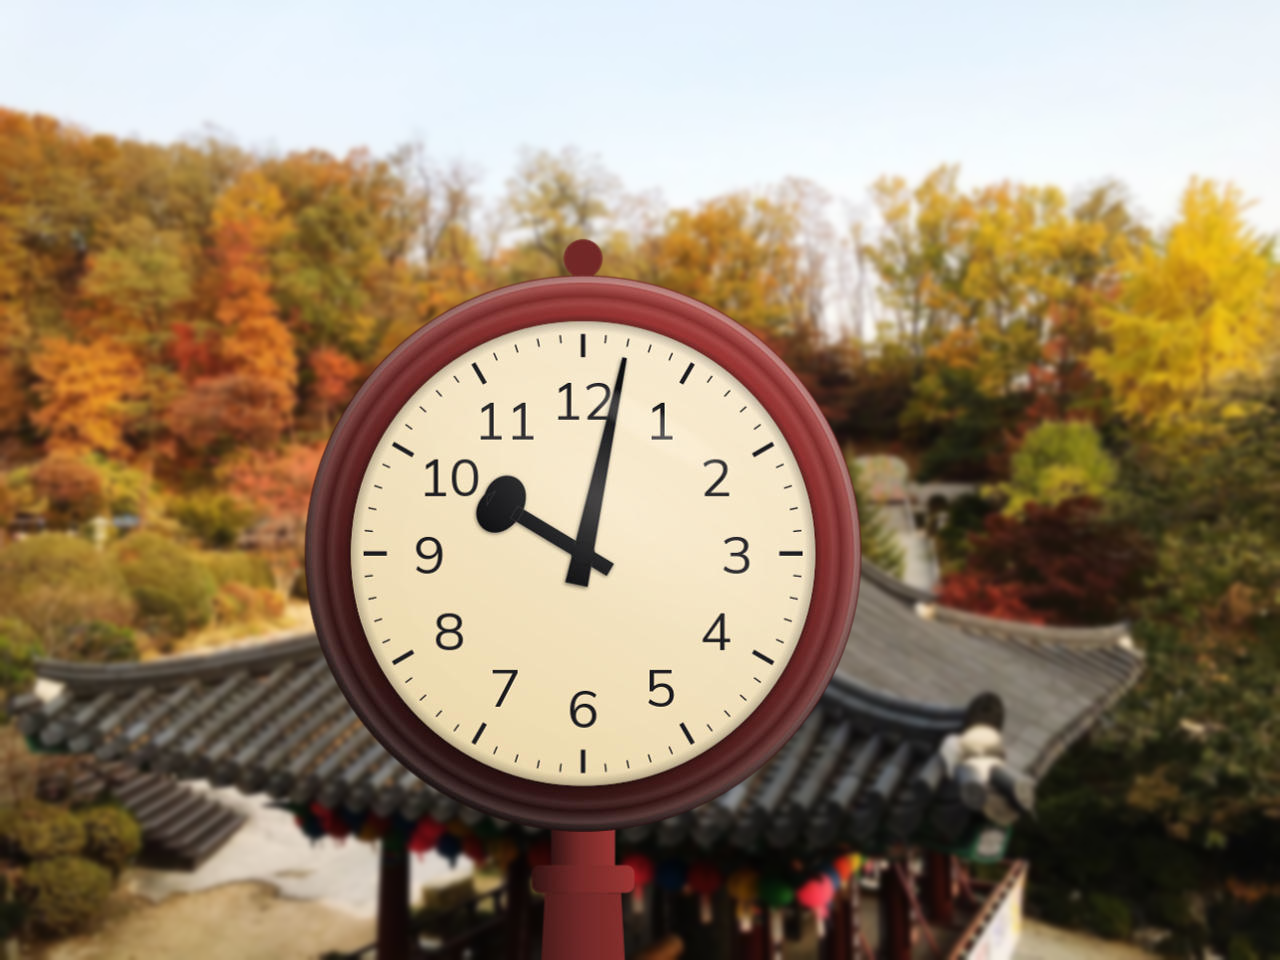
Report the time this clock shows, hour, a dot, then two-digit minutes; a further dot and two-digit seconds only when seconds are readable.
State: 10.02
